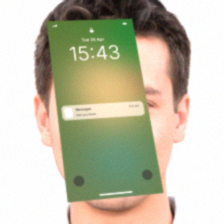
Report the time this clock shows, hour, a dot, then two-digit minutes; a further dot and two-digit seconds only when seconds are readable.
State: 15.43
